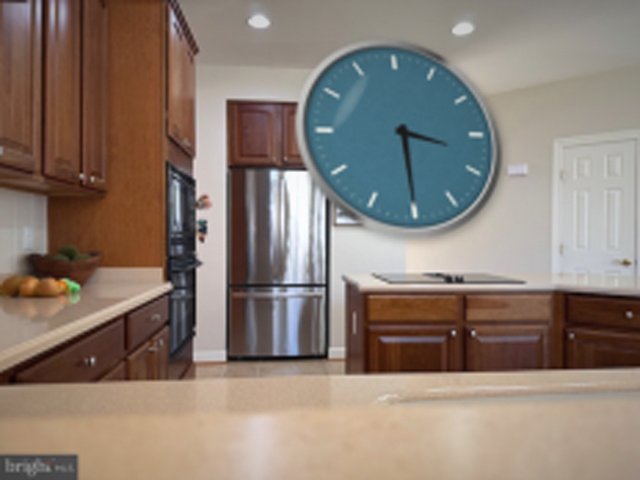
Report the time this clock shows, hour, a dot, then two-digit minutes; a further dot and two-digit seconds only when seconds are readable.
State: 3.30
